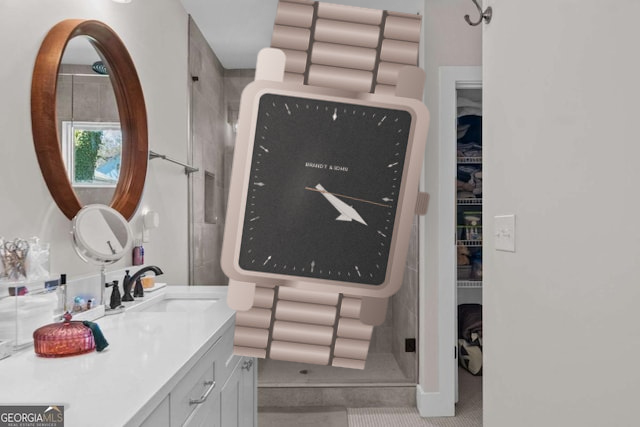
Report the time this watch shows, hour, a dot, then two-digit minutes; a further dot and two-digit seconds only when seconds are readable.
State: 4.20.16
